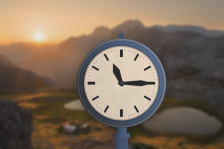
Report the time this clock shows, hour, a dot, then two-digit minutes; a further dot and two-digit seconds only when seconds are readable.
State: 11.15
